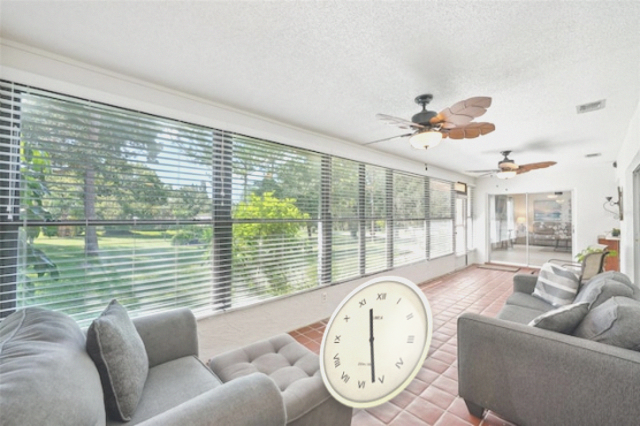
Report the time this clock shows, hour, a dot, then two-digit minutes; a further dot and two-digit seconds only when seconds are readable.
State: 11.27
